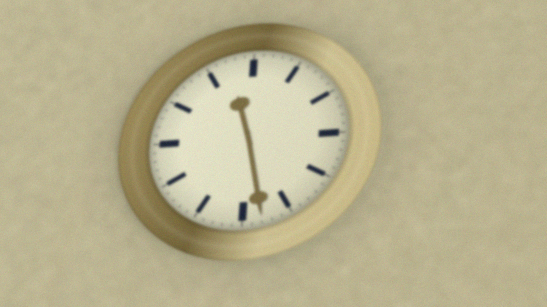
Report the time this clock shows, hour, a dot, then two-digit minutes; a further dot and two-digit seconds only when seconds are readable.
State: 11.28
